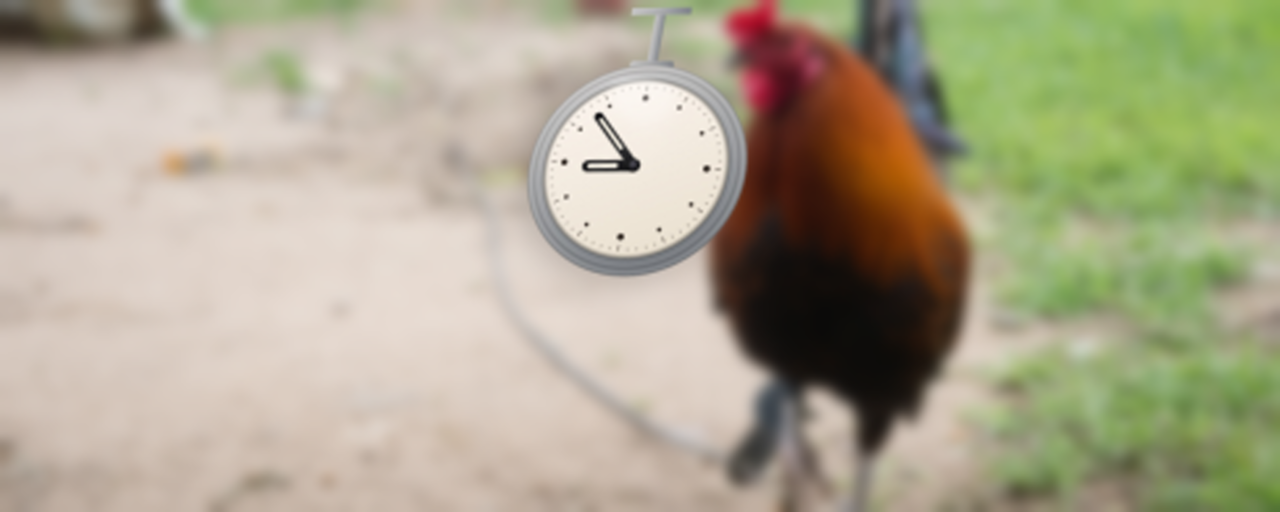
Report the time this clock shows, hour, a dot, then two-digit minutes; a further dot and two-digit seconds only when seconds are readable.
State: 8.53
